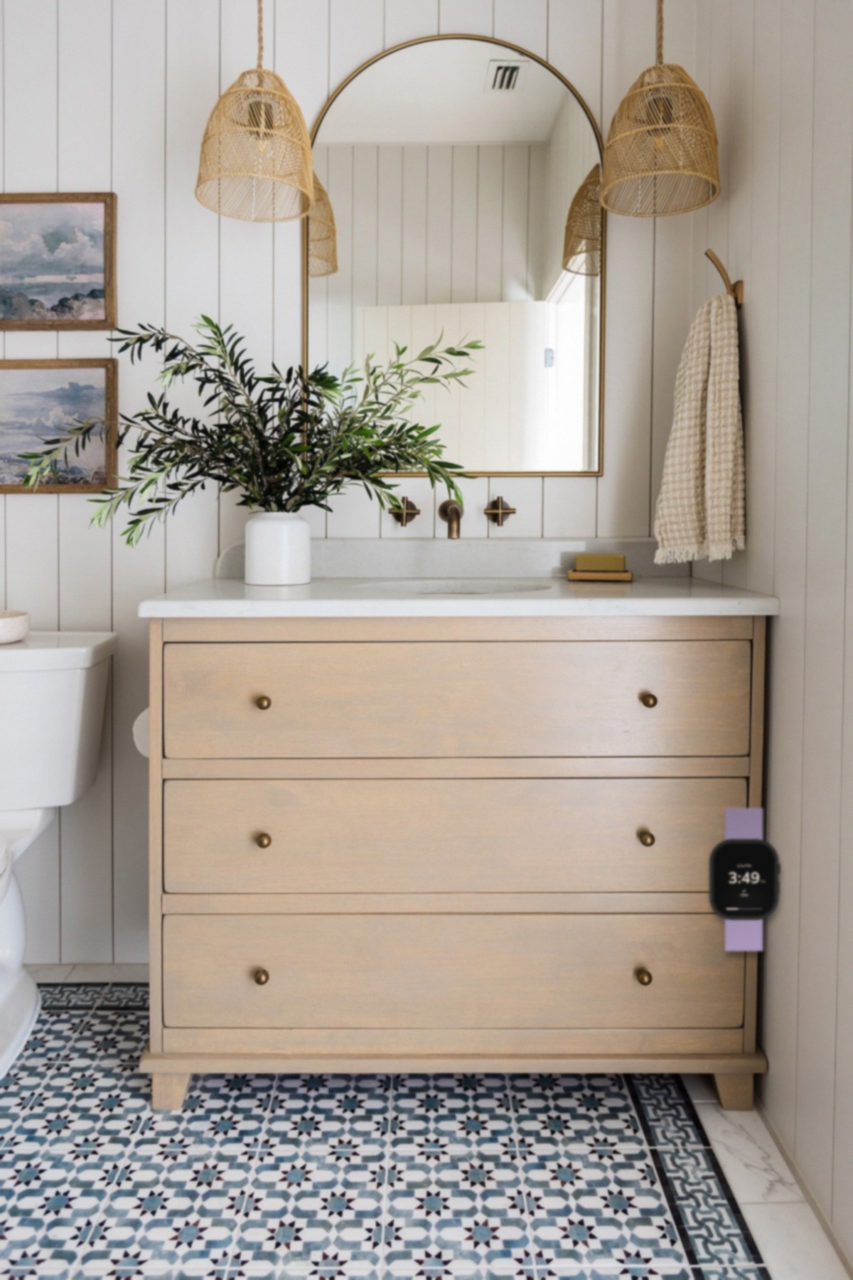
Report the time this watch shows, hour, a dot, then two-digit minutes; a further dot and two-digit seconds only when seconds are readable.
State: 3.49
